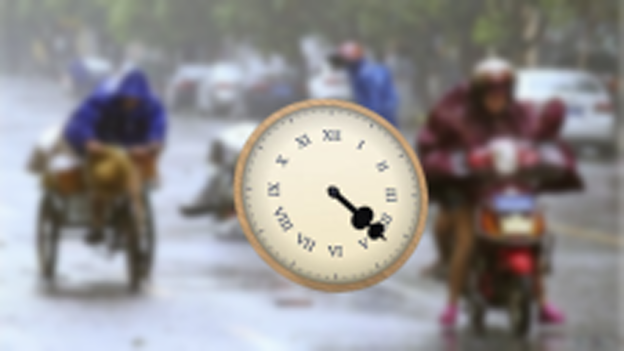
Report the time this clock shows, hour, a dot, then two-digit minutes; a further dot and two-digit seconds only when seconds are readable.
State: 4.22
